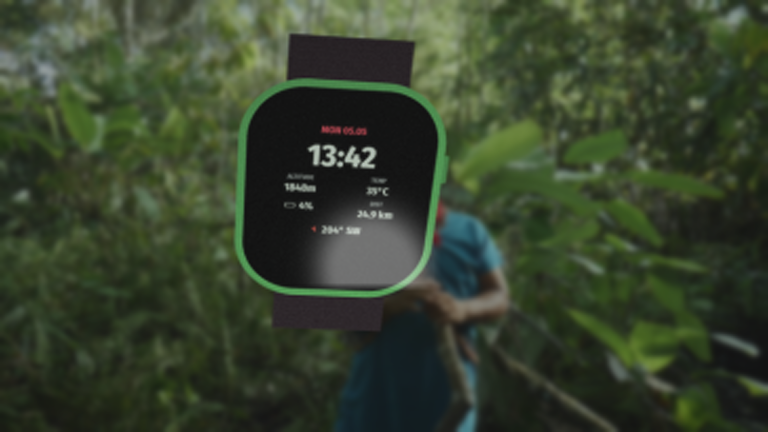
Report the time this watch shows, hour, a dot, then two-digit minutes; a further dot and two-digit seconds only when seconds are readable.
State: 13.42
